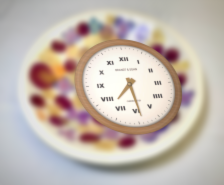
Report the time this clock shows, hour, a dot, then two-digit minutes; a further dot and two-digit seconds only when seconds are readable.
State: 7.29
